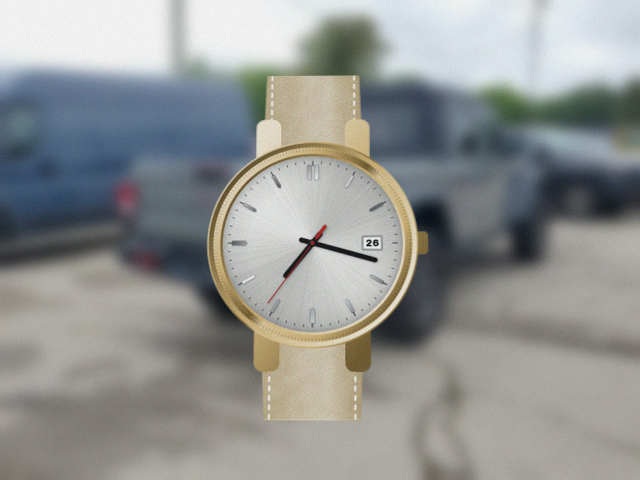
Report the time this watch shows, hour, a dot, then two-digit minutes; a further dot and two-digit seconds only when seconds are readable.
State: 7.17.36
